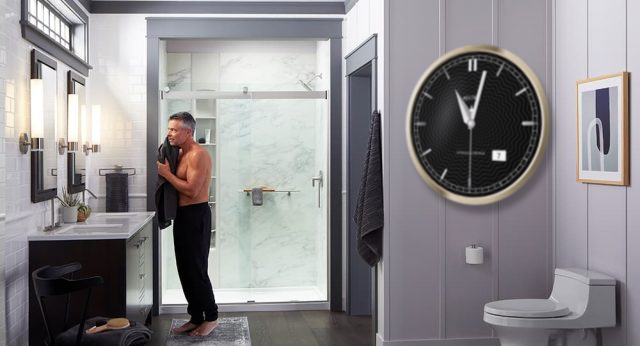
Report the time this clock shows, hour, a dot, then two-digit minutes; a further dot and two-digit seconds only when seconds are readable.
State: 11.02.30
